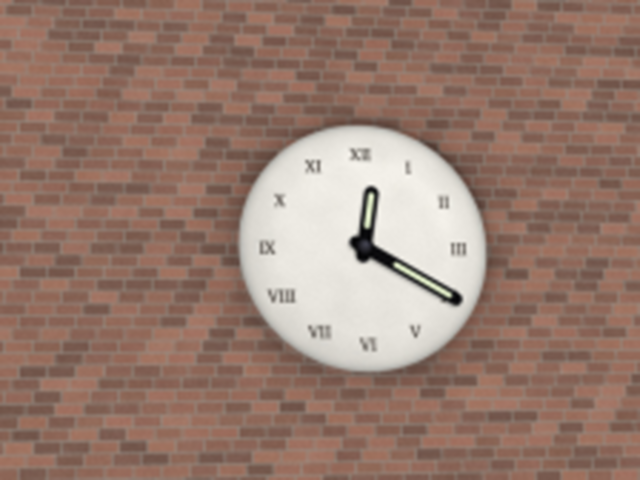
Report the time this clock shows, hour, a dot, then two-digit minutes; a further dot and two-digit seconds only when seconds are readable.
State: 12.20
